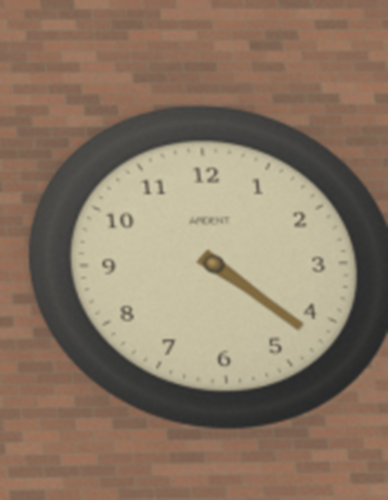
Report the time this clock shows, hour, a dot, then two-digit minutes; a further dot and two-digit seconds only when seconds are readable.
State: 4.22
